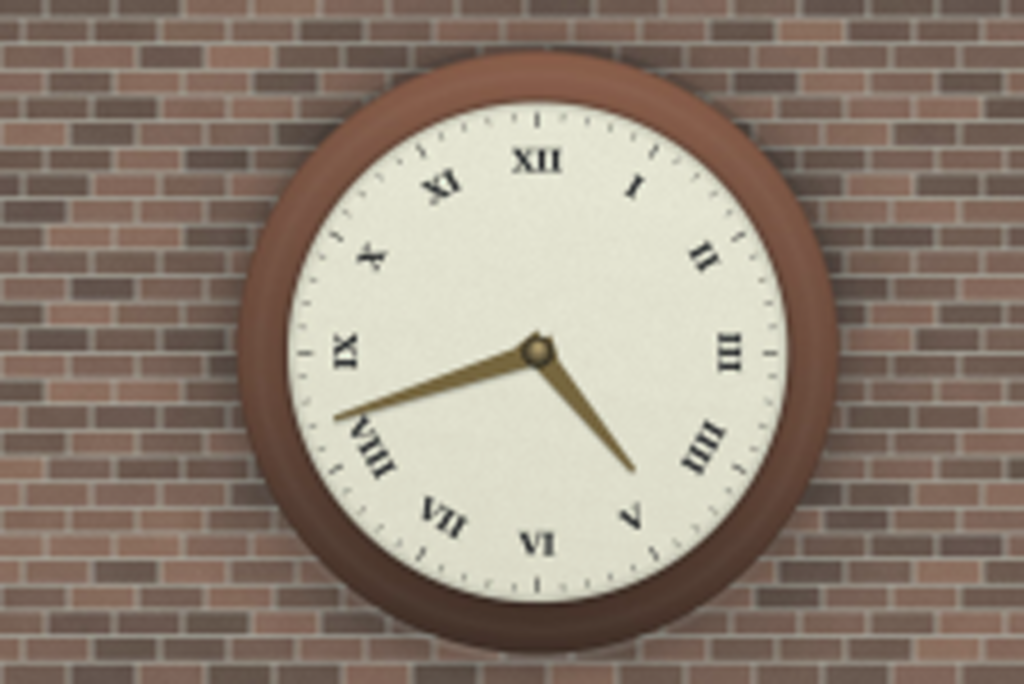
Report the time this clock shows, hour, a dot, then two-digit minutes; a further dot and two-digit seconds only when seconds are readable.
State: 4.42
